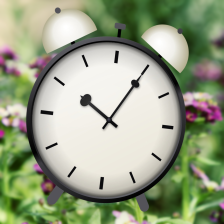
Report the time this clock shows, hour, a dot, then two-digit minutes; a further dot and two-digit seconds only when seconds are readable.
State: 10.05
